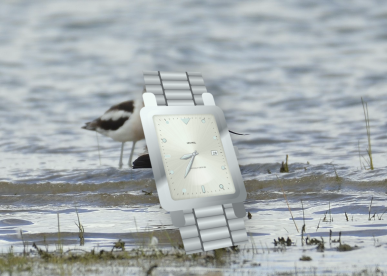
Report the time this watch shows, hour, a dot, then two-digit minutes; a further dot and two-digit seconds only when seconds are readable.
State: 8.36
